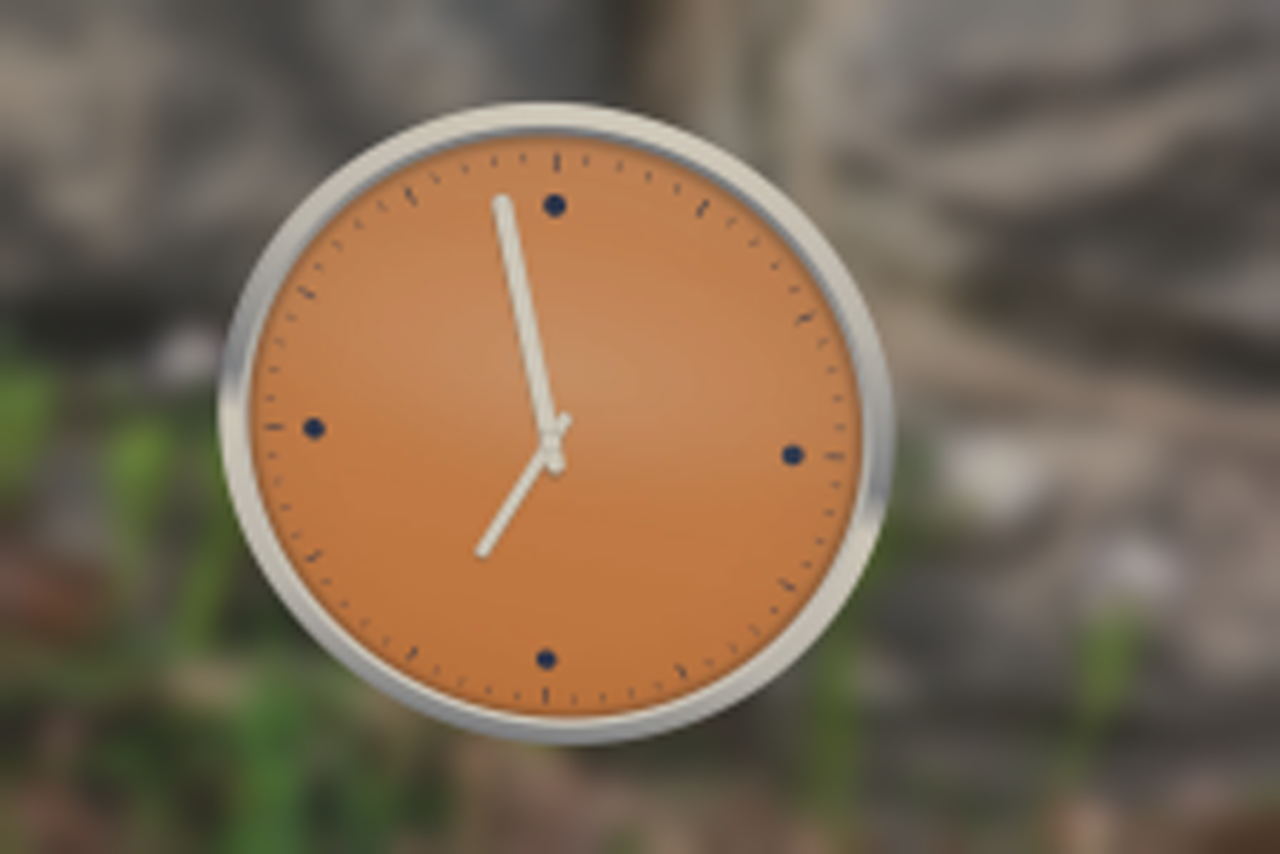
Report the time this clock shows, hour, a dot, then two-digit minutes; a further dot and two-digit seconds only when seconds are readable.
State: 6.58
